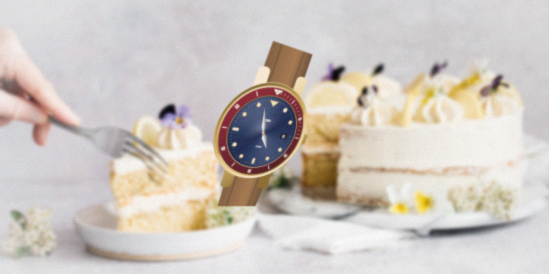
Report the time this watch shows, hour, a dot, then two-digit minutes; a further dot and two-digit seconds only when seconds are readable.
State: 4.57
